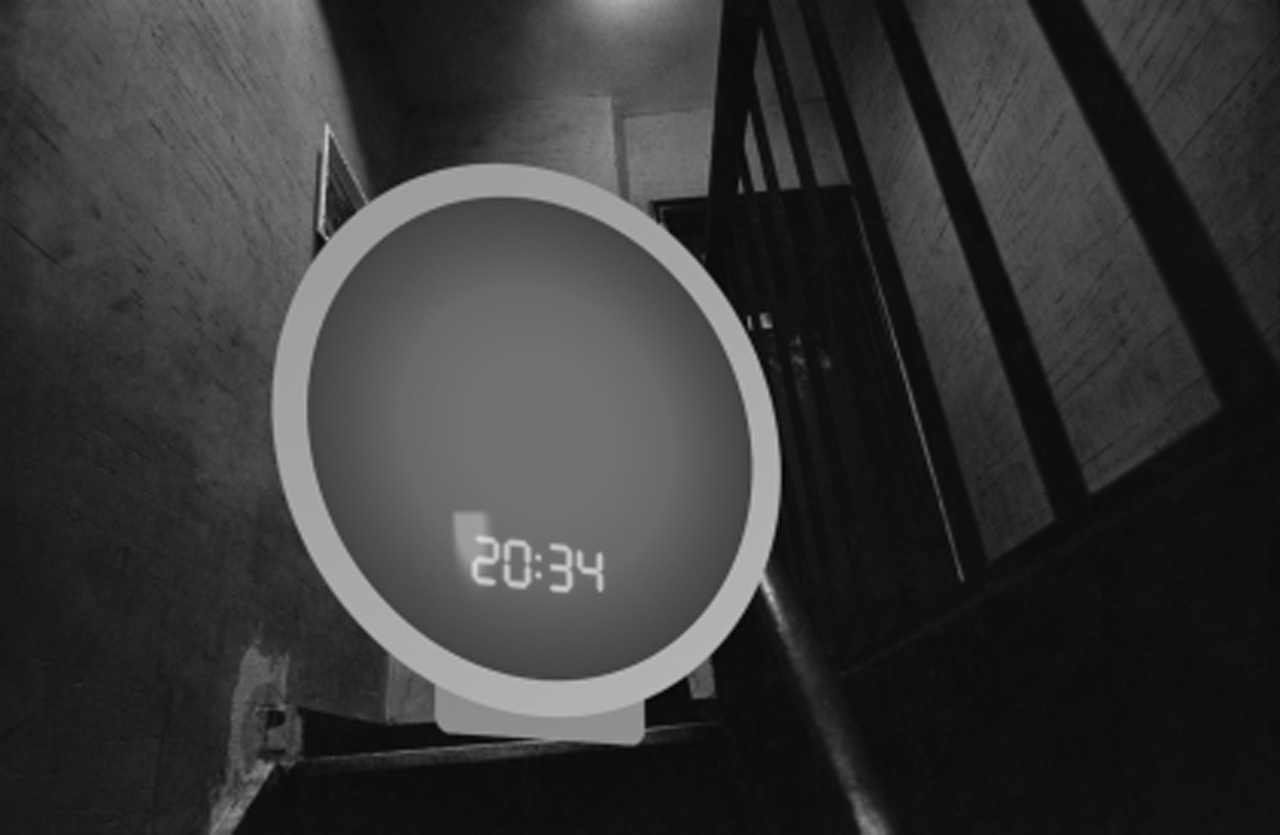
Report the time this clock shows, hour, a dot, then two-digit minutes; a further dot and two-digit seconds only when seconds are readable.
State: 20.34
